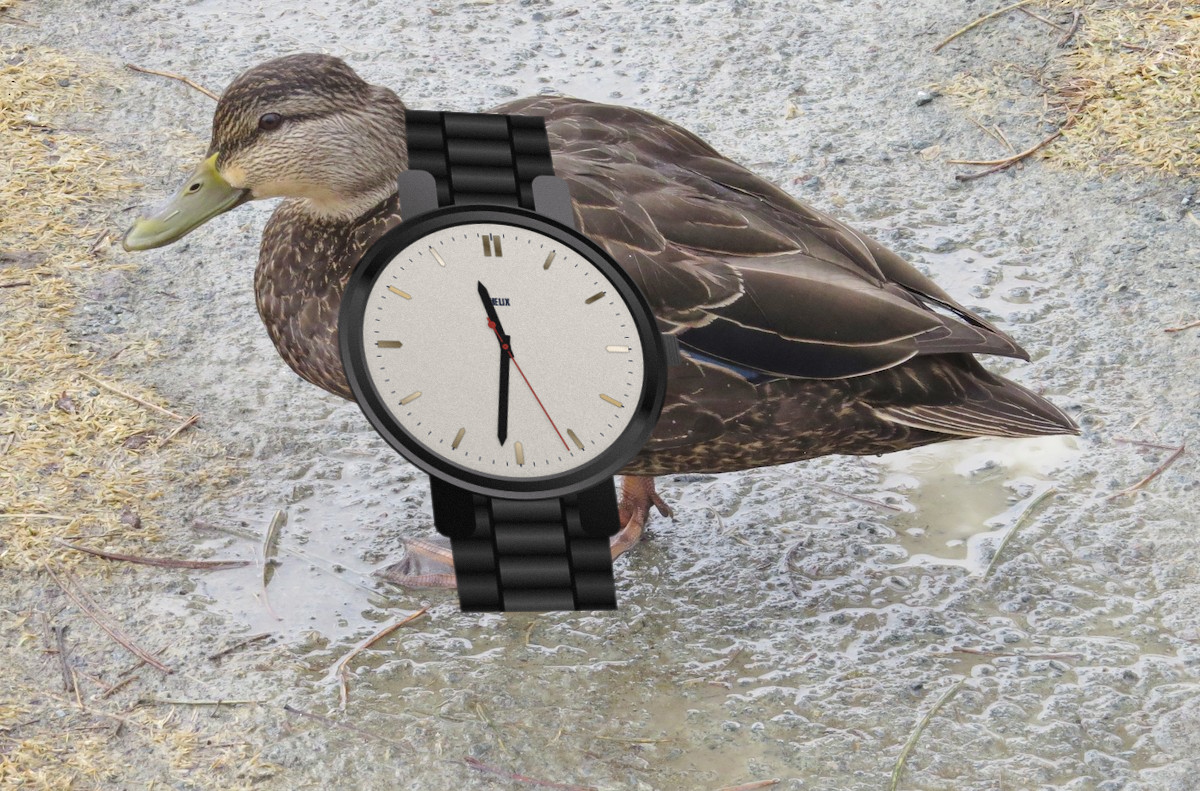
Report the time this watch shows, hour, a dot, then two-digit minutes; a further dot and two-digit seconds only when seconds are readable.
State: 11.31.26
